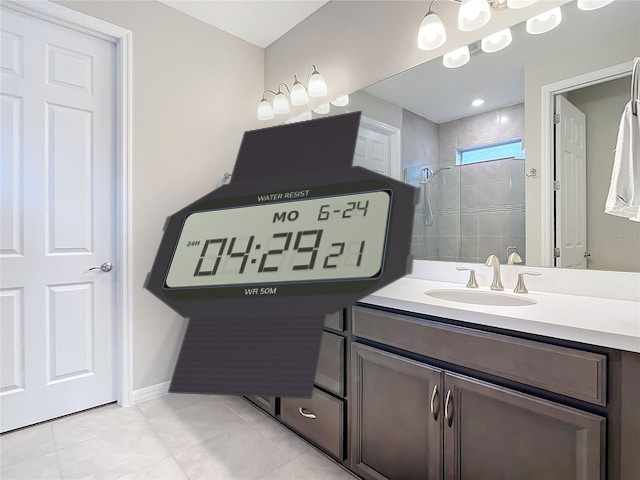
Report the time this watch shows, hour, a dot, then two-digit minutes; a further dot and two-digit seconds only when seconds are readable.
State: 4.29.21
